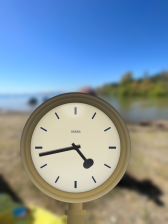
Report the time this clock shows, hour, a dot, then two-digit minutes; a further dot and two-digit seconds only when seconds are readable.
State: 4.43
